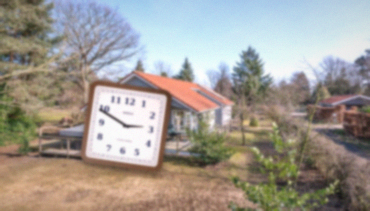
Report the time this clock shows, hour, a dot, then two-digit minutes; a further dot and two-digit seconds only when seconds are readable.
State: 2.49
